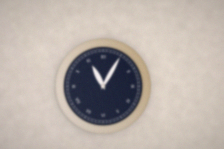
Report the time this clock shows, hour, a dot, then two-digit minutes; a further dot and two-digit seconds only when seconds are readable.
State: 11.05
